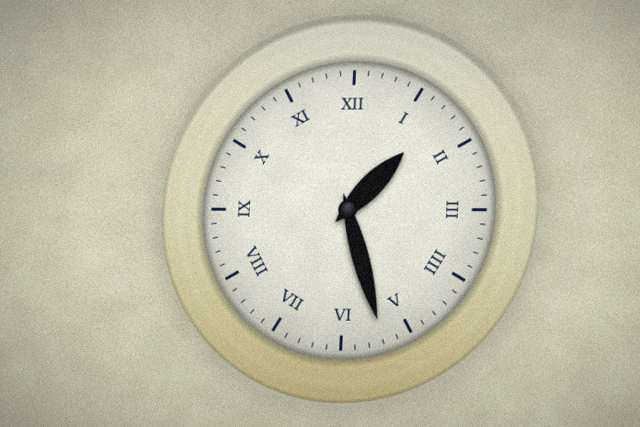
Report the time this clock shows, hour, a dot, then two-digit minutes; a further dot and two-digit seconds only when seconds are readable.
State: 1.27
